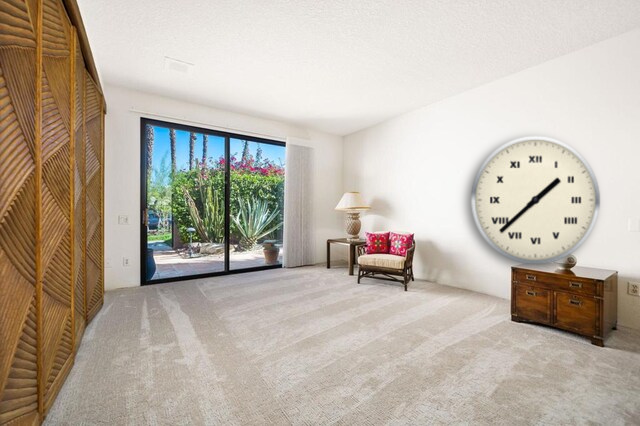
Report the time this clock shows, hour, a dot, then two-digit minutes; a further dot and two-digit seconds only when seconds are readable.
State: 1.38
